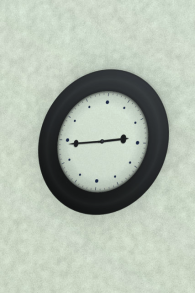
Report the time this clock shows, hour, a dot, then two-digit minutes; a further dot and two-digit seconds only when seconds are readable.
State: 2.44
